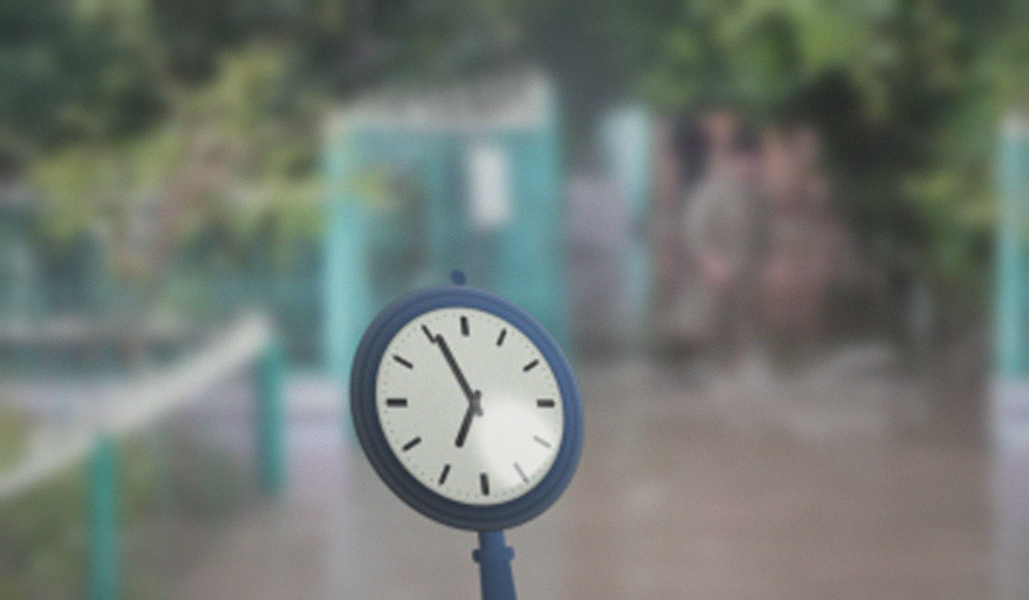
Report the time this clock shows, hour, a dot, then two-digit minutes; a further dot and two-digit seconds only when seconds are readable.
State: 6.56
